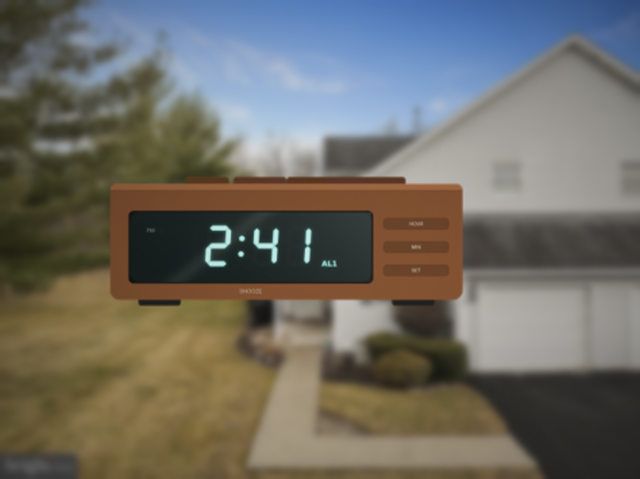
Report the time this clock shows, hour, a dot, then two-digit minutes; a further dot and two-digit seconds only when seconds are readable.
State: 2.41
